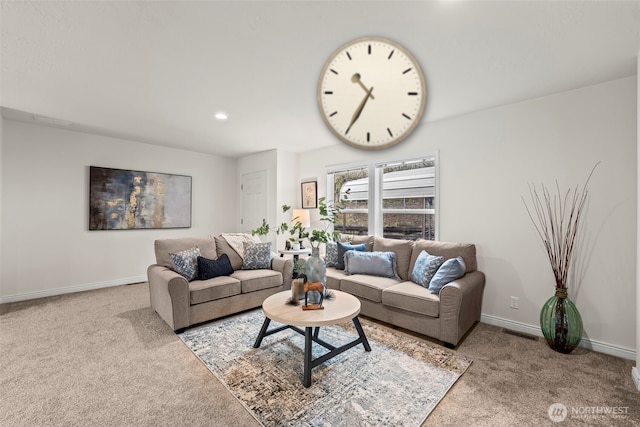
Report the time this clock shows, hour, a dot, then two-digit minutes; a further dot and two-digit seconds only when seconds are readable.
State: 10.35
